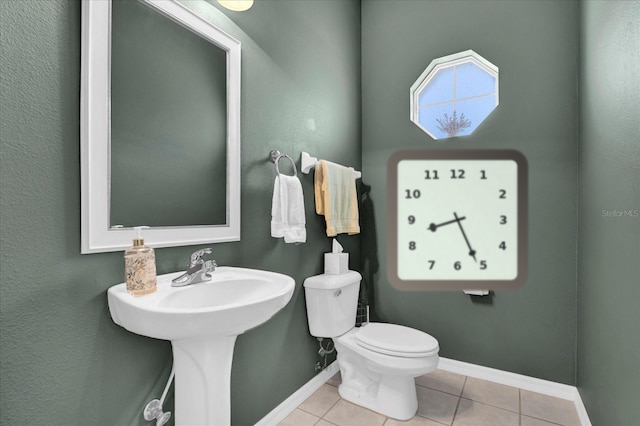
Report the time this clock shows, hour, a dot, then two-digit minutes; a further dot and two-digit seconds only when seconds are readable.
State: 8.26
